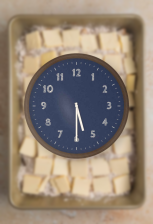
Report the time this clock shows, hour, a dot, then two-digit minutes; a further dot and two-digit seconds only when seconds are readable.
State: 5.30
